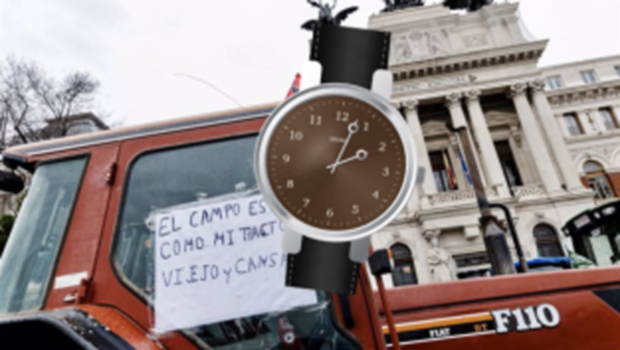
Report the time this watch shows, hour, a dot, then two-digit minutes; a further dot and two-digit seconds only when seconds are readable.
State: 2.03
